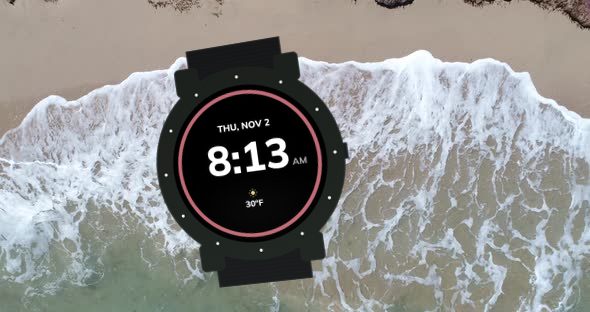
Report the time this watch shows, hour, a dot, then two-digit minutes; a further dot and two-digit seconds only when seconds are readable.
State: 8.13
